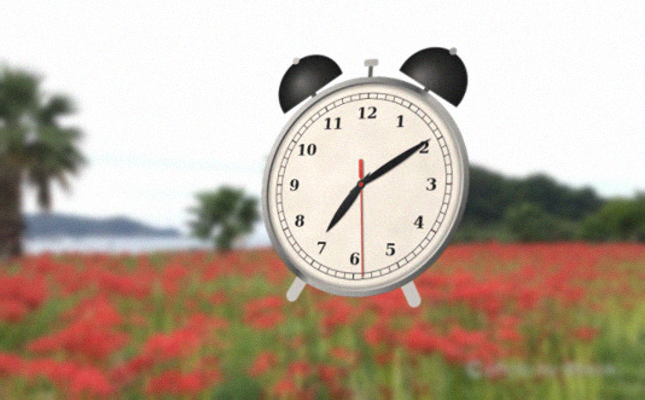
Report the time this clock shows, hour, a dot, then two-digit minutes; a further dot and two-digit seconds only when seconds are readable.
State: 7.09.29
